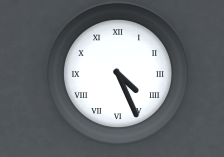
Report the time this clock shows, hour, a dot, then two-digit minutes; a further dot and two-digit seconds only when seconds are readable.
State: 4.26
